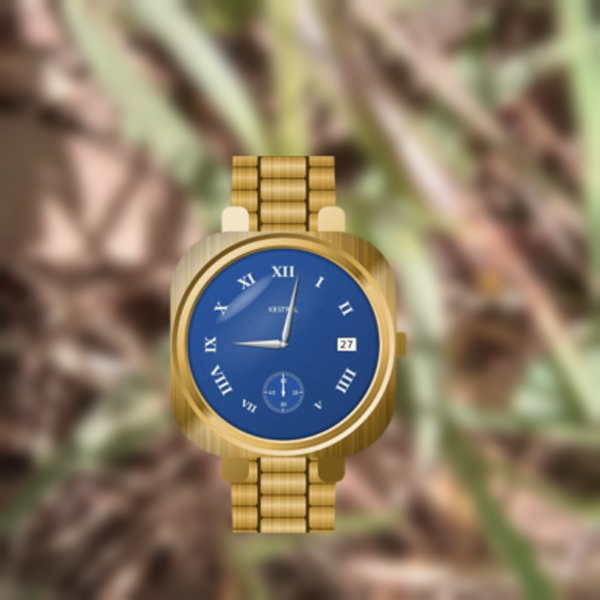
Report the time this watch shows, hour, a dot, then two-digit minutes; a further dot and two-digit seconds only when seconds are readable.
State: 9.02
